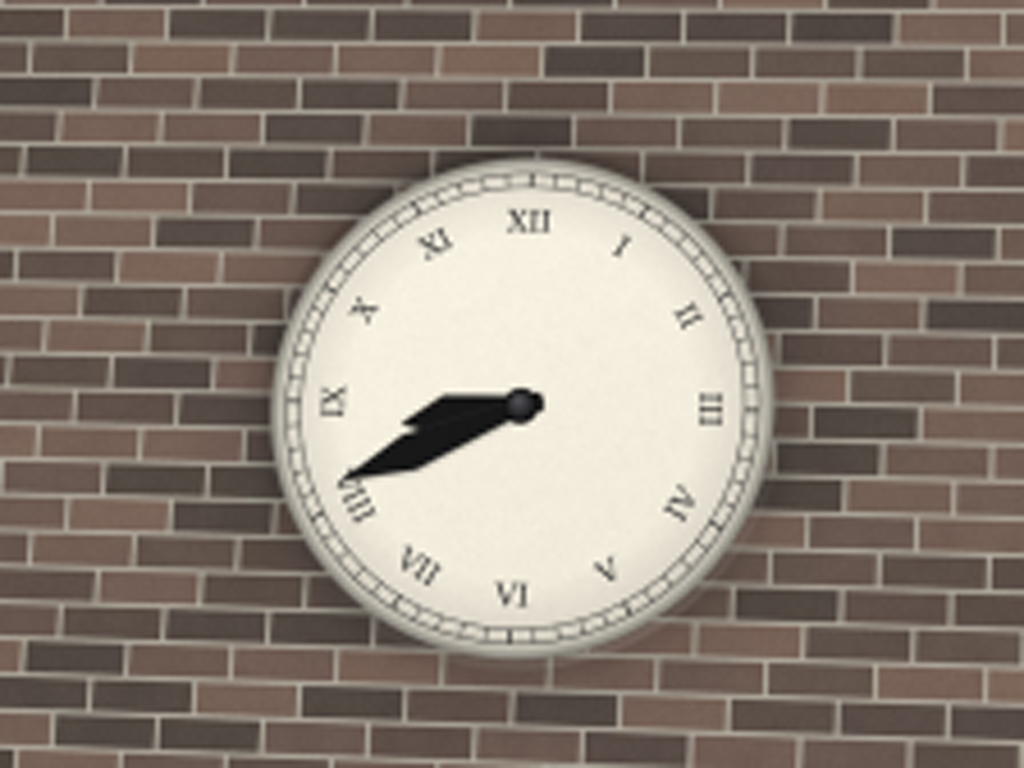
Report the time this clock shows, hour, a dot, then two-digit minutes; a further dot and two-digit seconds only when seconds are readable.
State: 8.41
